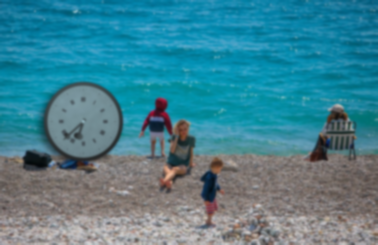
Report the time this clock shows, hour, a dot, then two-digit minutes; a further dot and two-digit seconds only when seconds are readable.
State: 6.38
